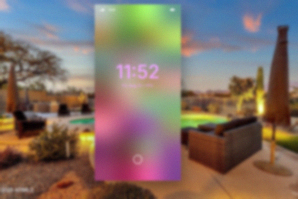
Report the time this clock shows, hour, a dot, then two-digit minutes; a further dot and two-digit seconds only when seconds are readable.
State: 11.52
